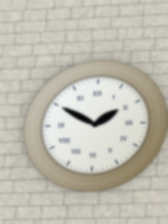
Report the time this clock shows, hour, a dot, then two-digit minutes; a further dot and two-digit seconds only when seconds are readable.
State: 1.50
